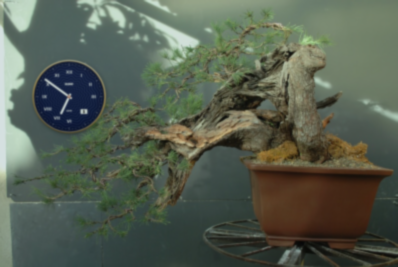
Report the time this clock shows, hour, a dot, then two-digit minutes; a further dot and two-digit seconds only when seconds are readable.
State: 6.51
